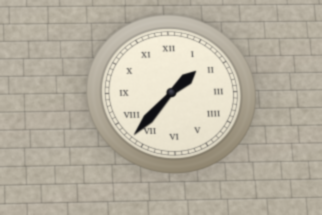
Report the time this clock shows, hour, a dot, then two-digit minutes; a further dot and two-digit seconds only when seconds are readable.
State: 1.37
